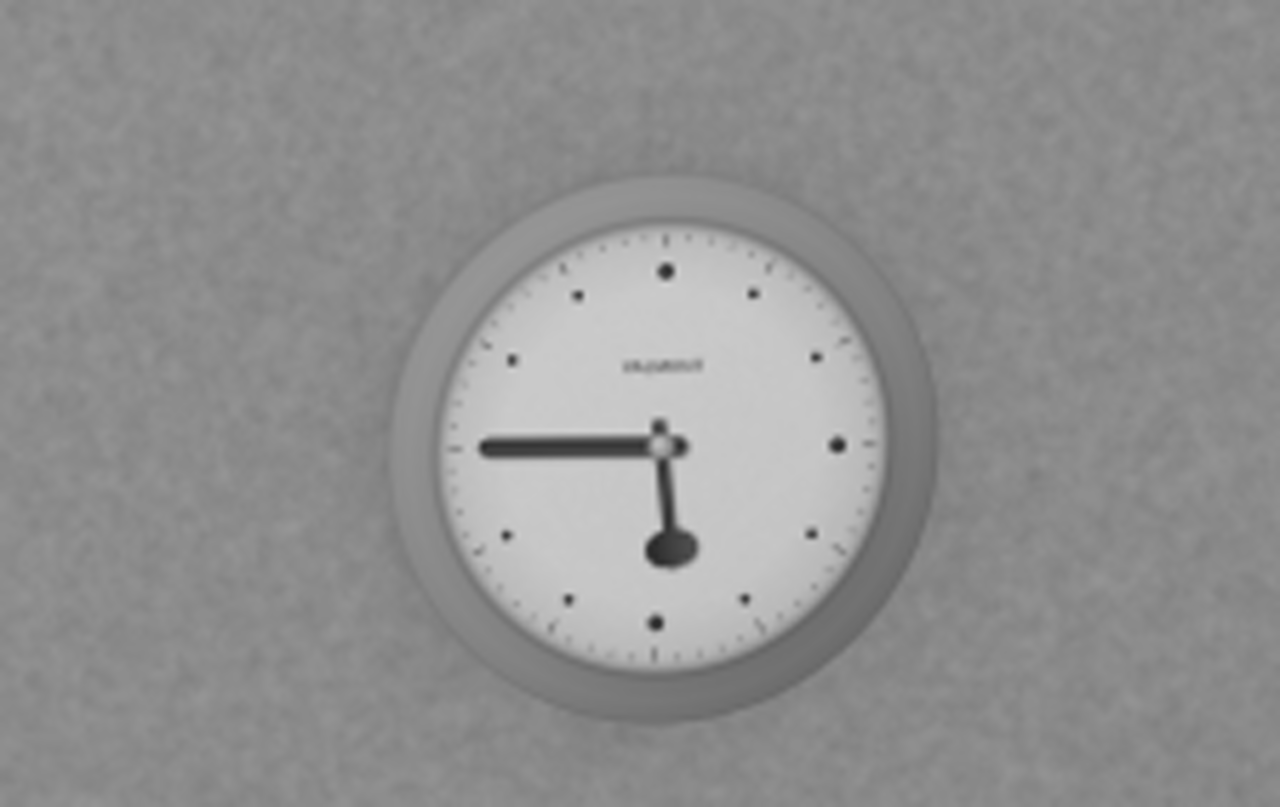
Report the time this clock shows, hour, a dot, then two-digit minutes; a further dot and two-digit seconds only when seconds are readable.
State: 5.45
